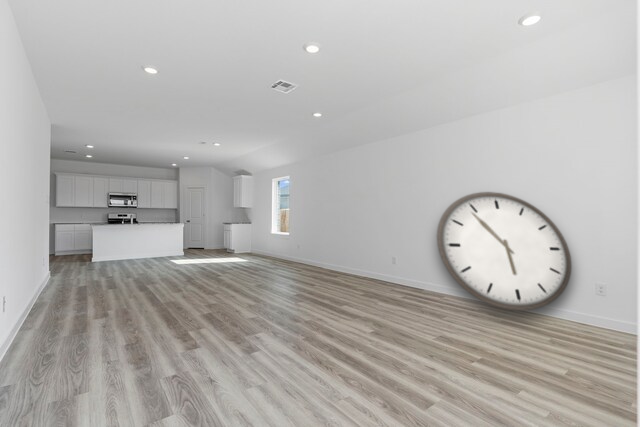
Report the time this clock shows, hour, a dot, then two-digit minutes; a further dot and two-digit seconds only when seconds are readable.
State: 5.54
